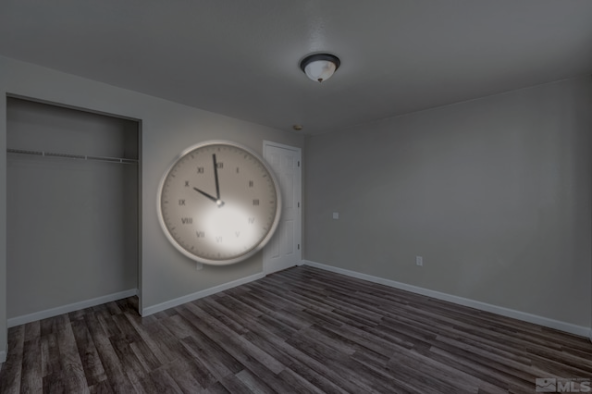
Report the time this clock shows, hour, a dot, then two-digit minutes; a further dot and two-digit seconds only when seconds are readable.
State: 9.59
